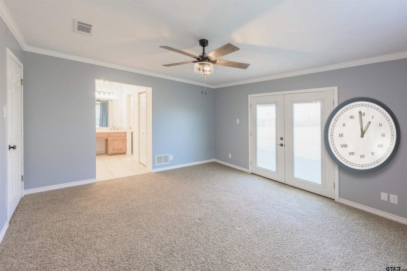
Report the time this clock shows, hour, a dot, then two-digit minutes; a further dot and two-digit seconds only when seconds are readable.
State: 12.59
